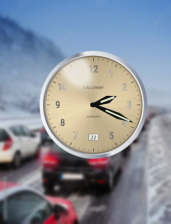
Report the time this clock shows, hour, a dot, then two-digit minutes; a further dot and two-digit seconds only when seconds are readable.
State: 2.19
